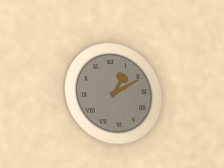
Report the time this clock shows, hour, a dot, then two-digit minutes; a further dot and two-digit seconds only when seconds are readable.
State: 1.11
